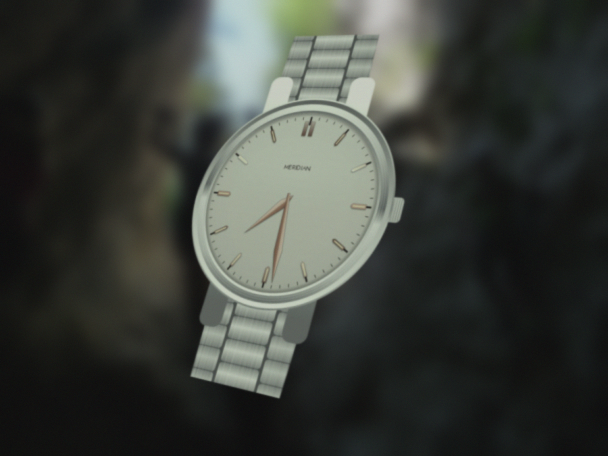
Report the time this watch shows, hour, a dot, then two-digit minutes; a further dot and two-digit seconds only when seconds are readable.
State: 7.29
